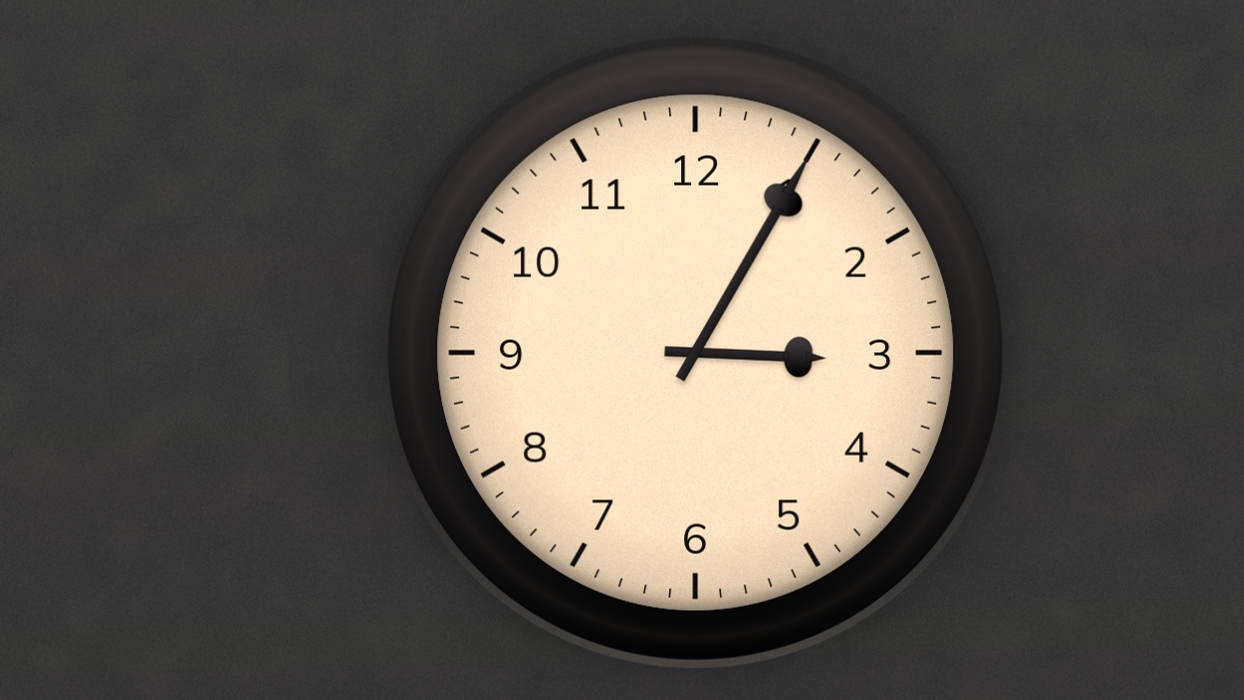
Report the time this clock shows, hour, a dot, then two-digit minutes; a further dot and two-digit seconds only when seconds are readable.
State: 3.05
